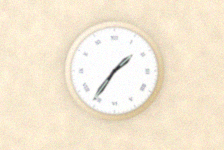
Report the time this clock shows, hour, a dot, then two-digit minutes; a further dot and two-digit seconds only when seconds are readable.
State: 1.36
